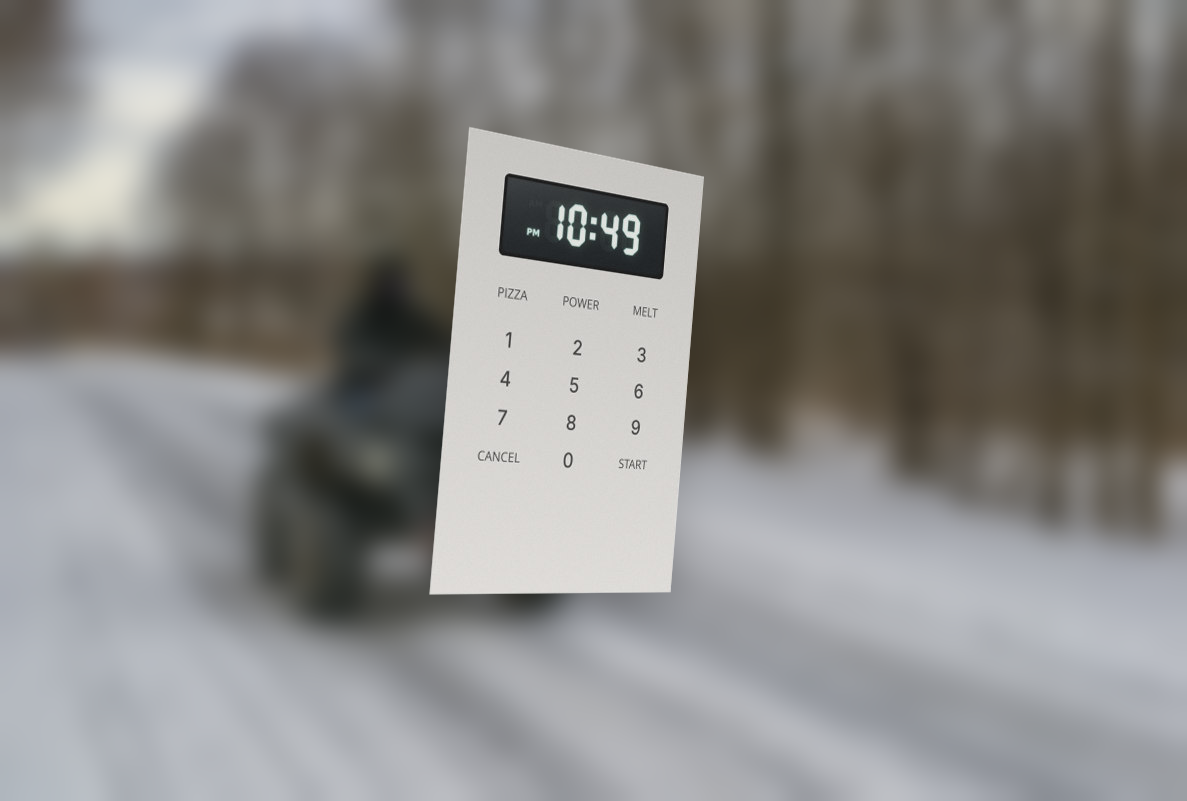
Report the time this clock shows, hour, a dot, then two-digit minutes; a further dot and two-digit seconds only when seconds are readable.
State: 10.49
